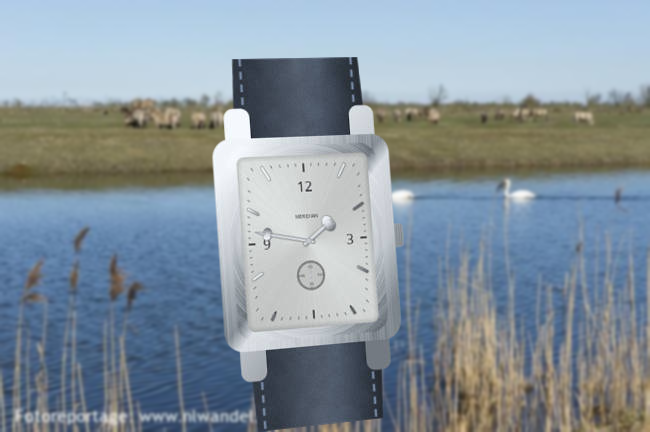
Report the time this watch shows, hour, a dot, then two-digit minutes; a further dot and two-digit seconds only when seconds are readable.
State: 1.47
